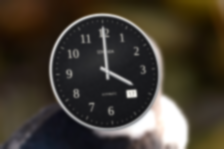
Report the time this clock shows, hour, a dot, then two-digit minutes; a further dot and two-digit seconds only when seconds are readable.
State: 4.00
